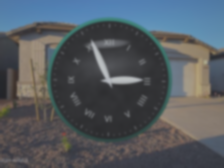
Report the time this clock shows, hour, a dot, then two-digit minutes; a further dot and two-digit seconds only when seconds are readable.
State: 2.56
